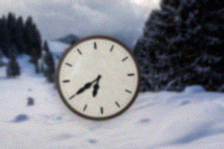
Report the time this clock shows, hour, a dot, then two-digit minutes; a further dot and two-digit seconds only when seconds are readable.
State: 6.40
